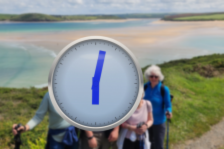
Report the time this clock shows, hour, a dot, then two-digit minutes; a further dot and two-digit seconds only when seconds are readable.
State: 6.02
